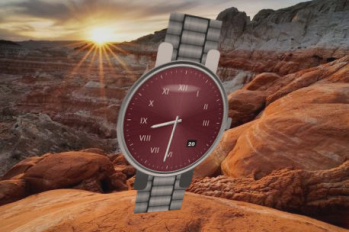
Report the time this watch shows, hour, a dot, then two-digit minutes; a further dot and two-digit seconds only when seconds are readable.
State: 8.31
